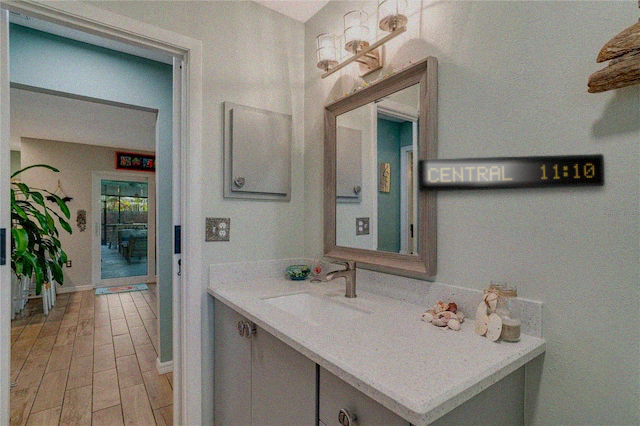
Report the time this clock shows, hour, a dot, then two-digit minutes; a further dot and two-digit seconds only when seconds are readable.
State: 11.10
